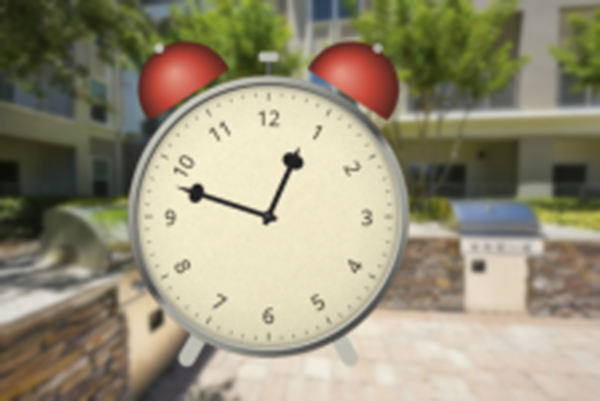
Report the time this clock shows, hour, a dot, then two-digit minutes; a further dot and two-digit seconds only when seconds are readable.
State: 12.48
